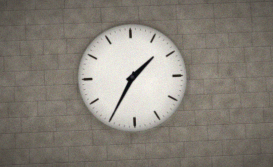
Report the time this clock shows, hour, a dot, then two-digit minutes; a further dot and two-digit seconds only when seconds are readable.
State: 1.35
